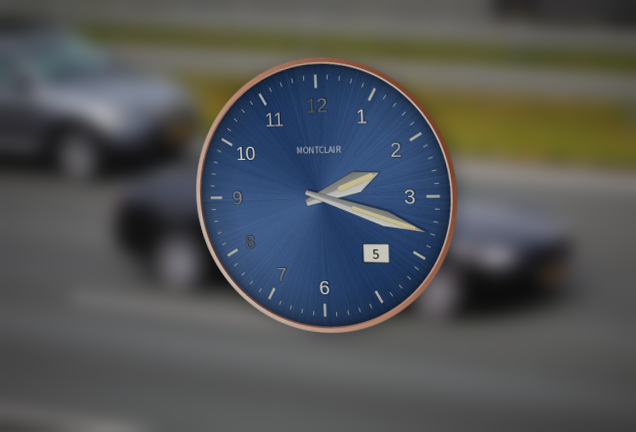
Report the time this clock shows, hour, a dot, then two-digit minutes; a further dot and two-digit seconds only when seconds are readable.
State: 2.18
